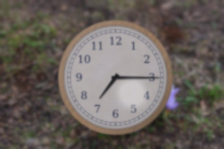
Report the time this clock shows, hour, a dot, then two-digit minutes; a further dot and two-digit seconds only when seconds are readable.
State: 7.15
